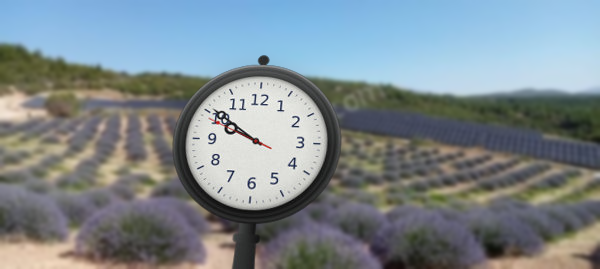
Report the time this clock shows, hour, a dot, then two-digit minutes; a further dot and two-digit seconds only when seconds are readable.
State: 9.50.49
